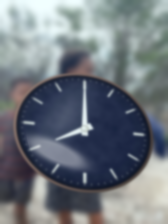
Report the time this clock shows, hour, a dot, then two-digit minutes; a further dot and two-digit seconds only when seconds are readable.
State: 8.00
